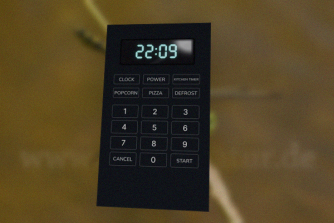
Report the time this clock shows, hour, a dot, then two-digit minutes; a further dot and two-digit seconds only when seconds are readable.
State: 22.09
